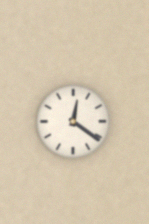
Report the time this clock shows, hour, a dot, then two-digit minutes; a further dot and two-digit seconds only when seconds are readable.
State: 12.21
